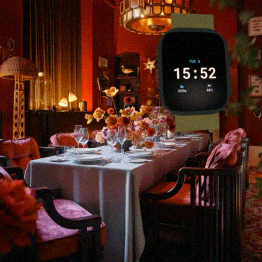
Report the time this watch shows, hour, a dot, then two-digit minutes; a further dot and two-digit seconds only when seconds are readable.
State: 15.52
